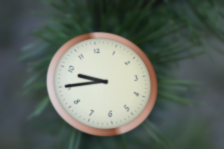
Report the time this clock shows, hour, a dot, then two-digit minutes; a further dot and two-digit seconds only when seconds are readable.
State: 9.45
